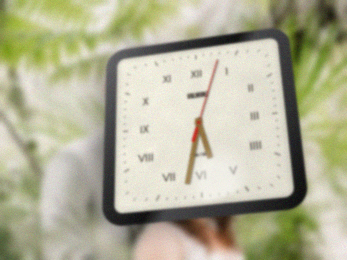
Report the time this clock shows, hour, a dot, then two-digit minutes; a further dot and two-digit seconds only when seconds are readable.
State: 5.32.03
